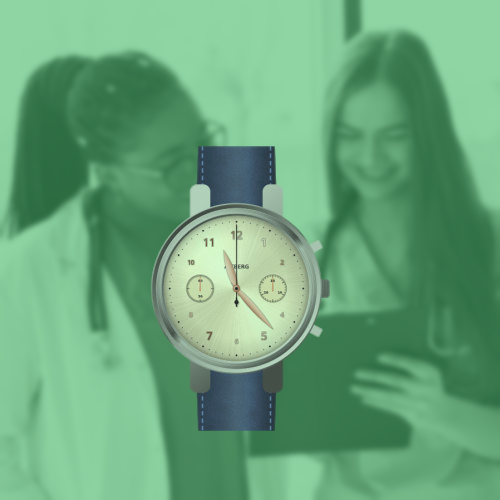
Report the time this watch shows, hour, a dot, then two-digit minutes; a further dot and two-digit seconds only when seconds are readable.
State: 11.23
